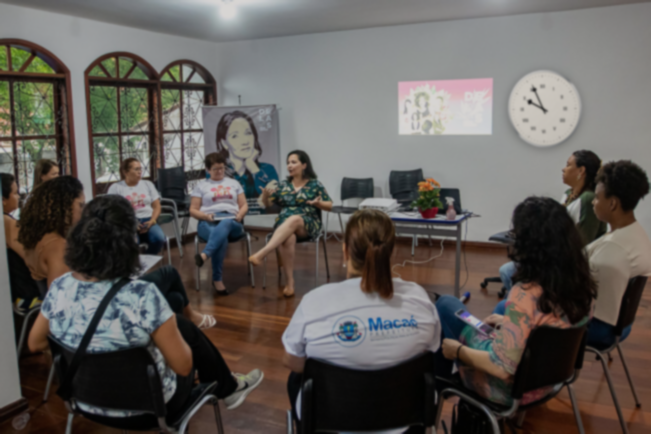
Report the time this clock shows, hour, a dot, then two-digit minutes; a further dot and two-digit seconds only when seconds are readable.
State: 9.56
